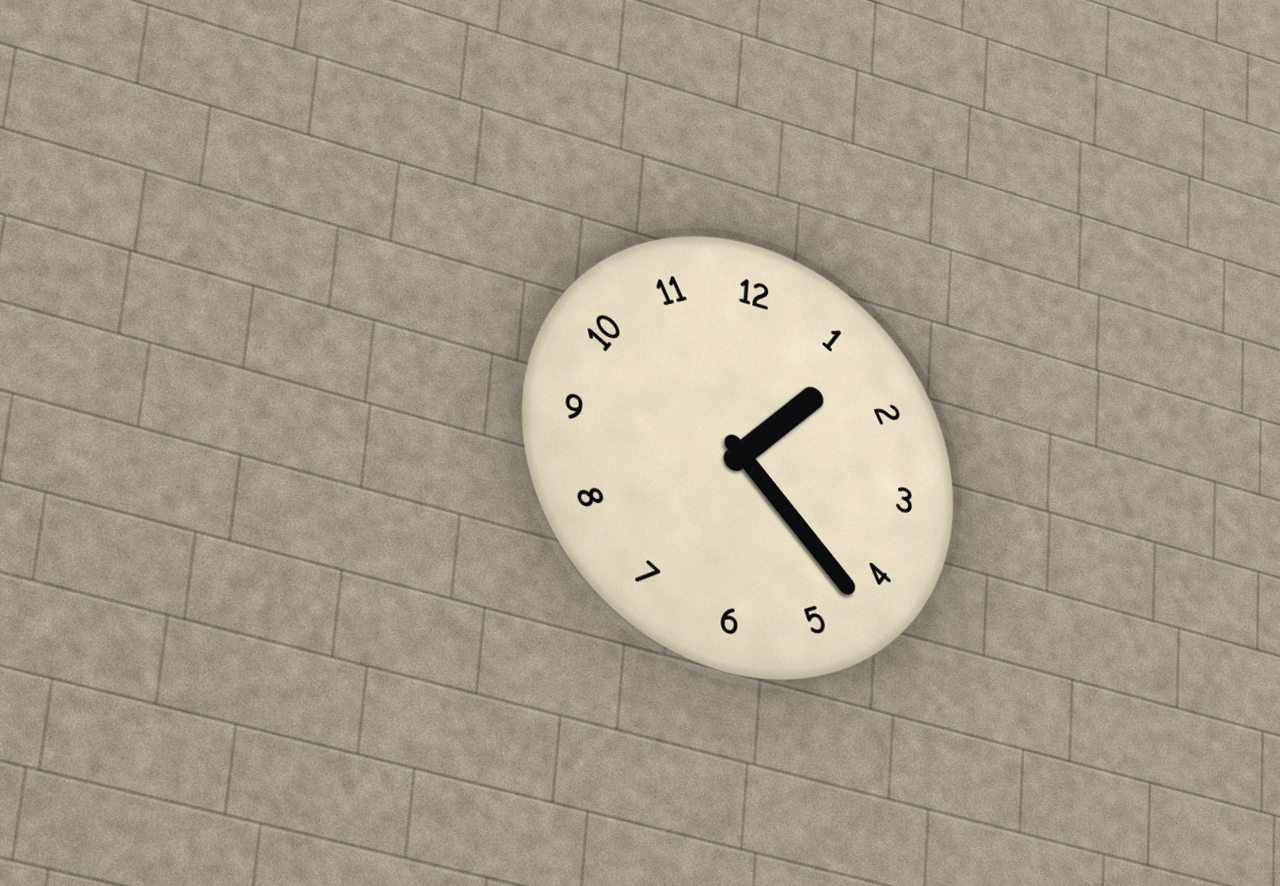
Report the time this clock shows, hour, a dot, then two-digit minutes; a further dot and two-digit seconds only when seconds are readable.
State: 1.22
